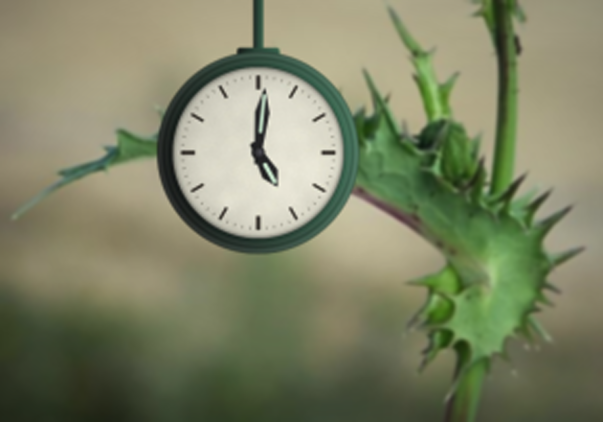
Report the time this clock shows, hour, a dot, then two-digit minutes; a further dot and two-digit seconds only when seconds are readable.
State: 5.01
